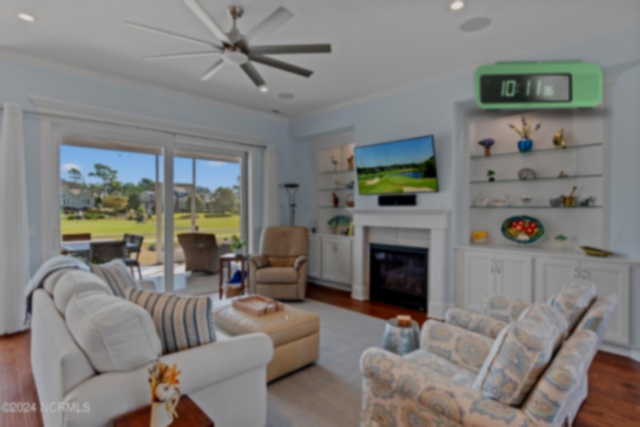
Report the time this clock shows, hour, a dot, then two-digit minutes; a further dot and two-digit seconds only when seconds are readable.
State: 10.11
